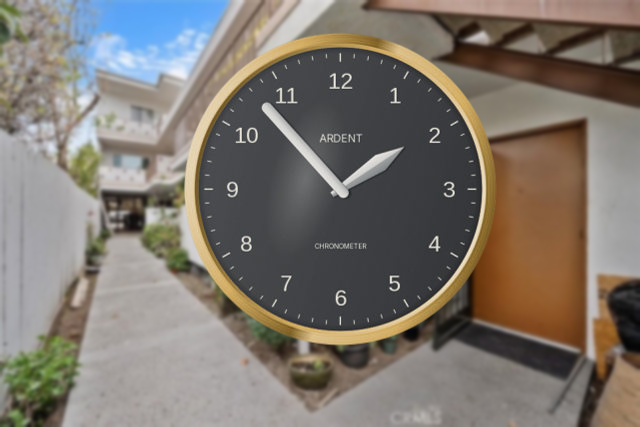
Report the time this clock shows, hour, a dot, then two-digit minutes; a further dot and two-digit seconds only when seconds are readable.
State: 1.53
